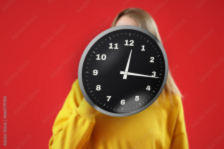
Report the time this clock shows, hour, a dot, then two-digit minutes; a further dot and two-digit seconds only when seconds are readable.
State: 12.16
